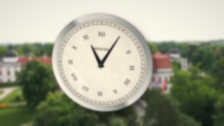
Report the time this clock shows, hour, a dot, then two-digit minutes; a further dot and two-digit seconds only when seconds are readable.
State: 11.05
